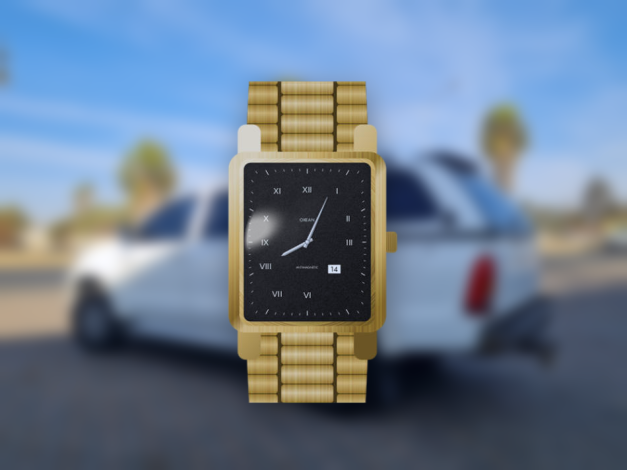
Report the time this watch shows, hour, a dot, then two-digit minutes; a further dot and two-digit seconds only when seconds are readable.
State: 8.04
